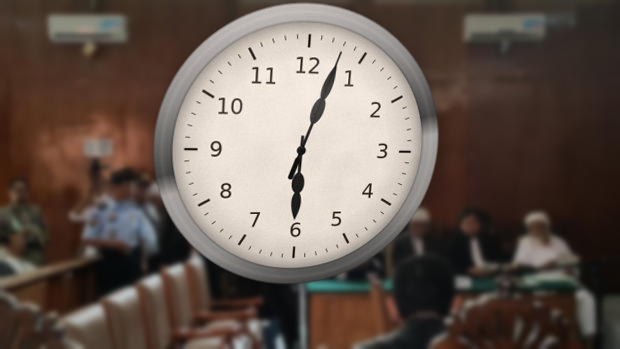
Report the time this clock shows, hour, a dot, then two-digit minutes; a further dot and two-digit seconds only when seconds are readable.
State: 6.03.03
